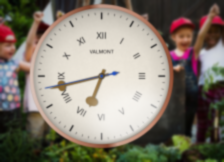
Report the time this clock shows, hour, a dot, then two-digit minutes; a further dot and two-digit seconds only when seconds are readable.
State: 6.42.43
